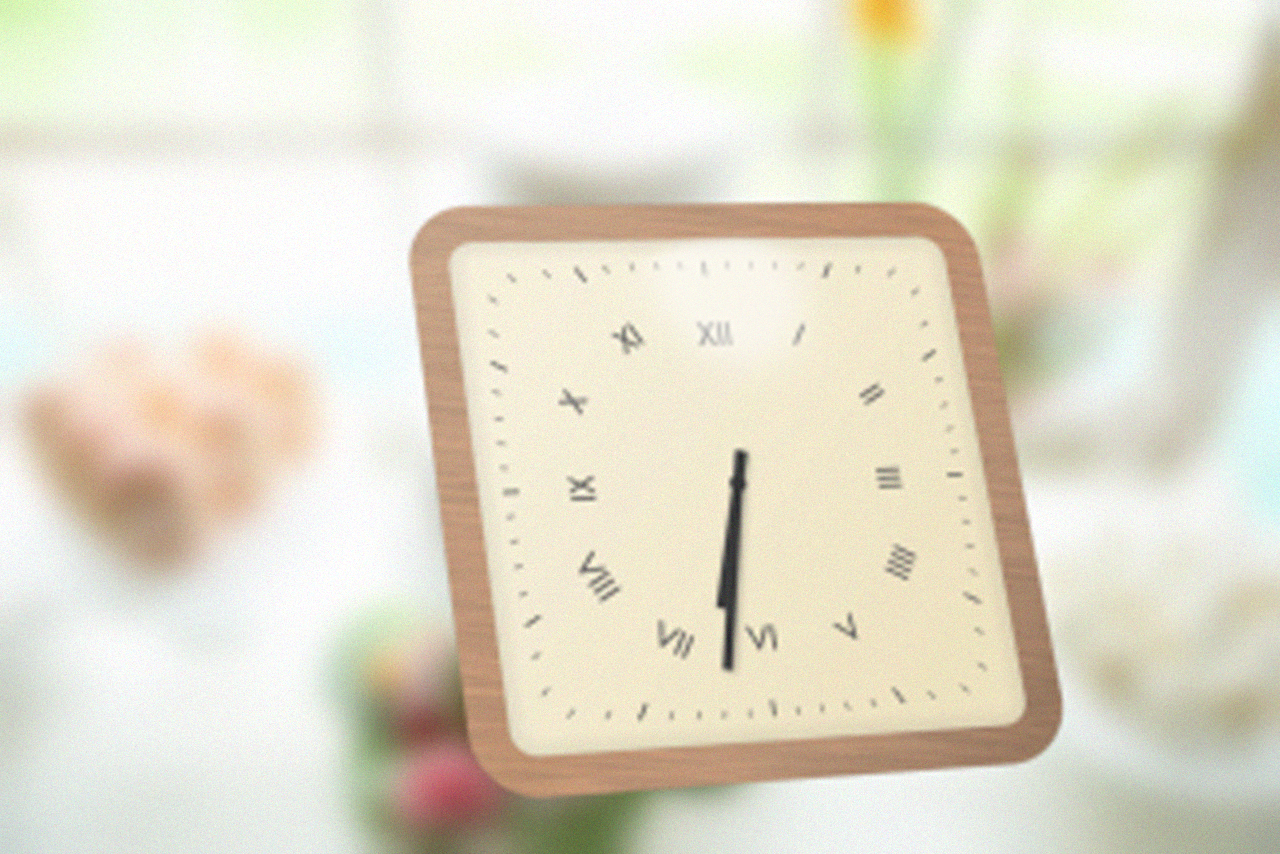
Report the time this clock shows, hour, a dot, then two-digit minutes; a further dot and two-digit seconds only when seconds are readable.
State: 6.32
